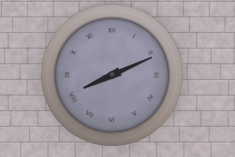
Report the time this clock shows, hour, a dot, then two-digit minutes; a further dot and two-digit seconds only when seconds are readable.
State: 8.11
